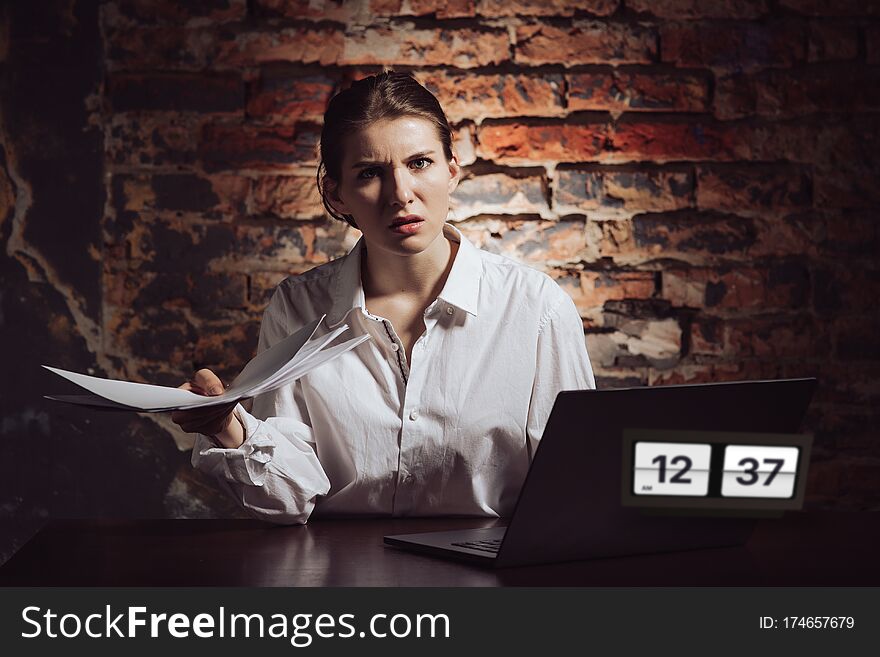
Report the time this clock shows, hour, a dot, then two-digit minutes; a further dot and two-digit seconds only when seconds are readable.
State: 12.37
